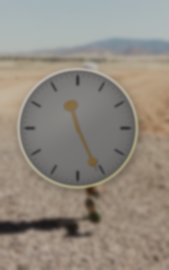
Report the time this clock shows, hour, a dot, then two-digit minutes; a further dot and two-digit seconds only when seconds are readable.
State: 11.26
